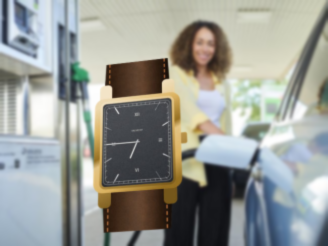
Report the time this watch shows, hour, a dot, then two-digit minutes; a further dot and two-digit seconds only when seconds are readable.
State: 6.45
